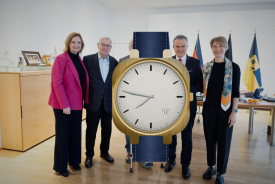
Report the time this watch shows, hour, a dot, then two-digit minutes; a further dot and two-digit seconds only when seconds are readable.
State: 7.47
